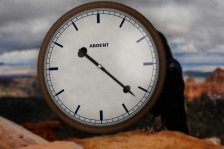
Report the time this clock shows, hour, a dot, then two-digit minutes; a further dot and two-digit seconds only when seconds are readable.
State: 10.22
